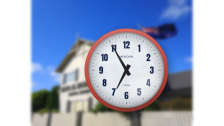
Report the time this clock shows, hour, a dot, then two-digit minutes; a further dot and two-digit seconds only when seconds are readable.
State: 6.55
